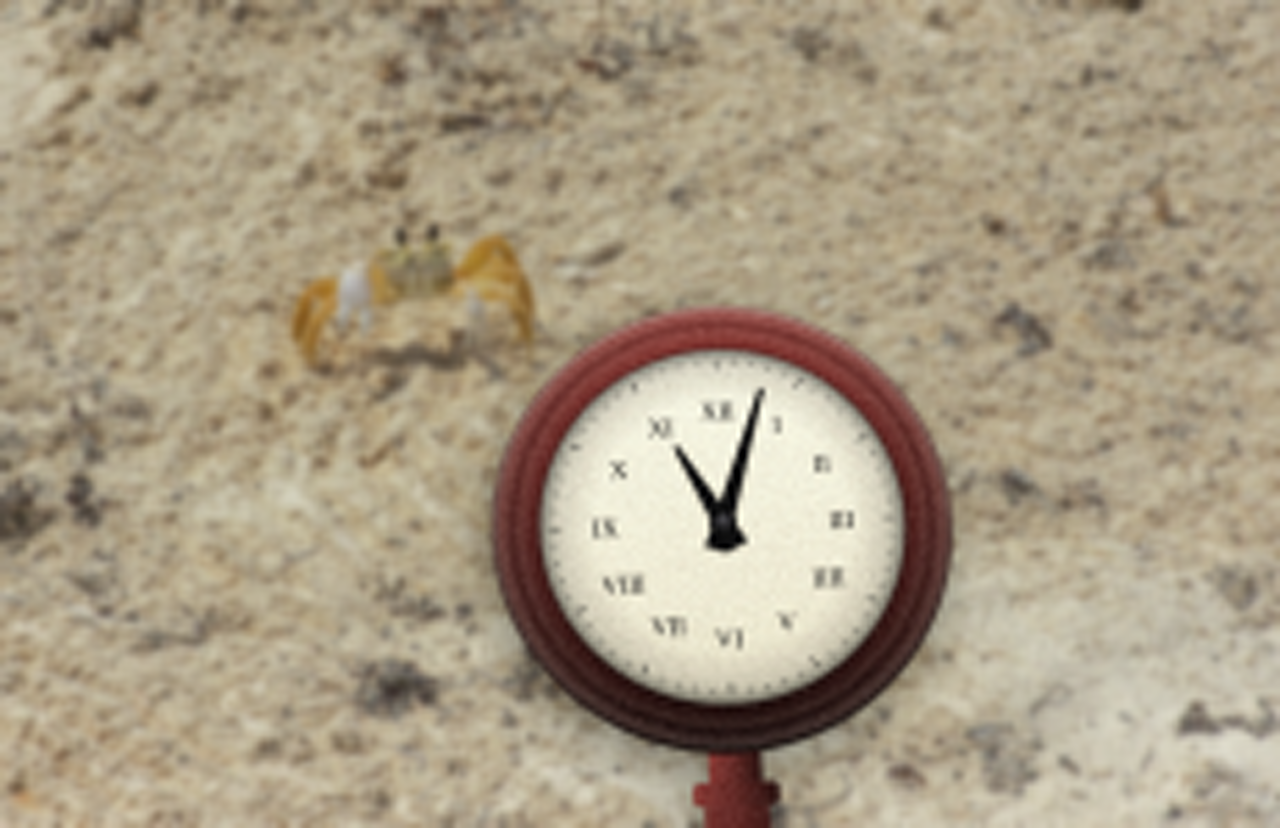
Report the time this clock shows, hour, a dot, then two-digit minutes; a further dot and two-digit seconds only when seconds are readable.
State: 11.03
